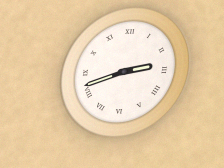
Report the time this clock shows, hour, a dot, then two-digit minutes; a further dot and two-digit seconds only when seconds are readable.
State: 2.42
